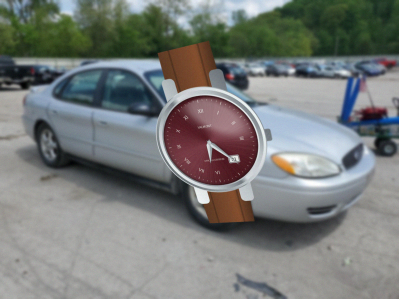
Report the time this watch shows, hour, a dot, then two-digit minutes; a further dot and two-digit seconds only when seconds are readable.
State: 6.23
